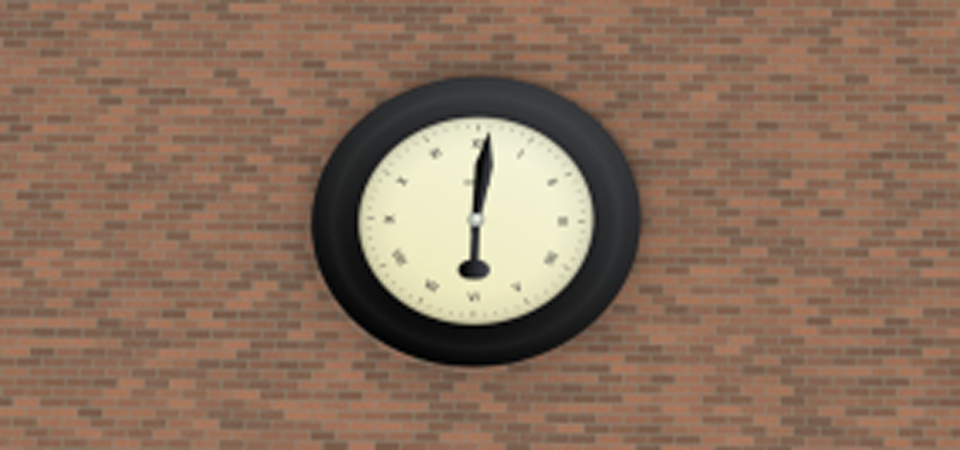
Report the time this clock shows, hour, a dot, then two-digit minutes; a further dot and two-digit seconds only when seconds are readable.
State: 6.01
